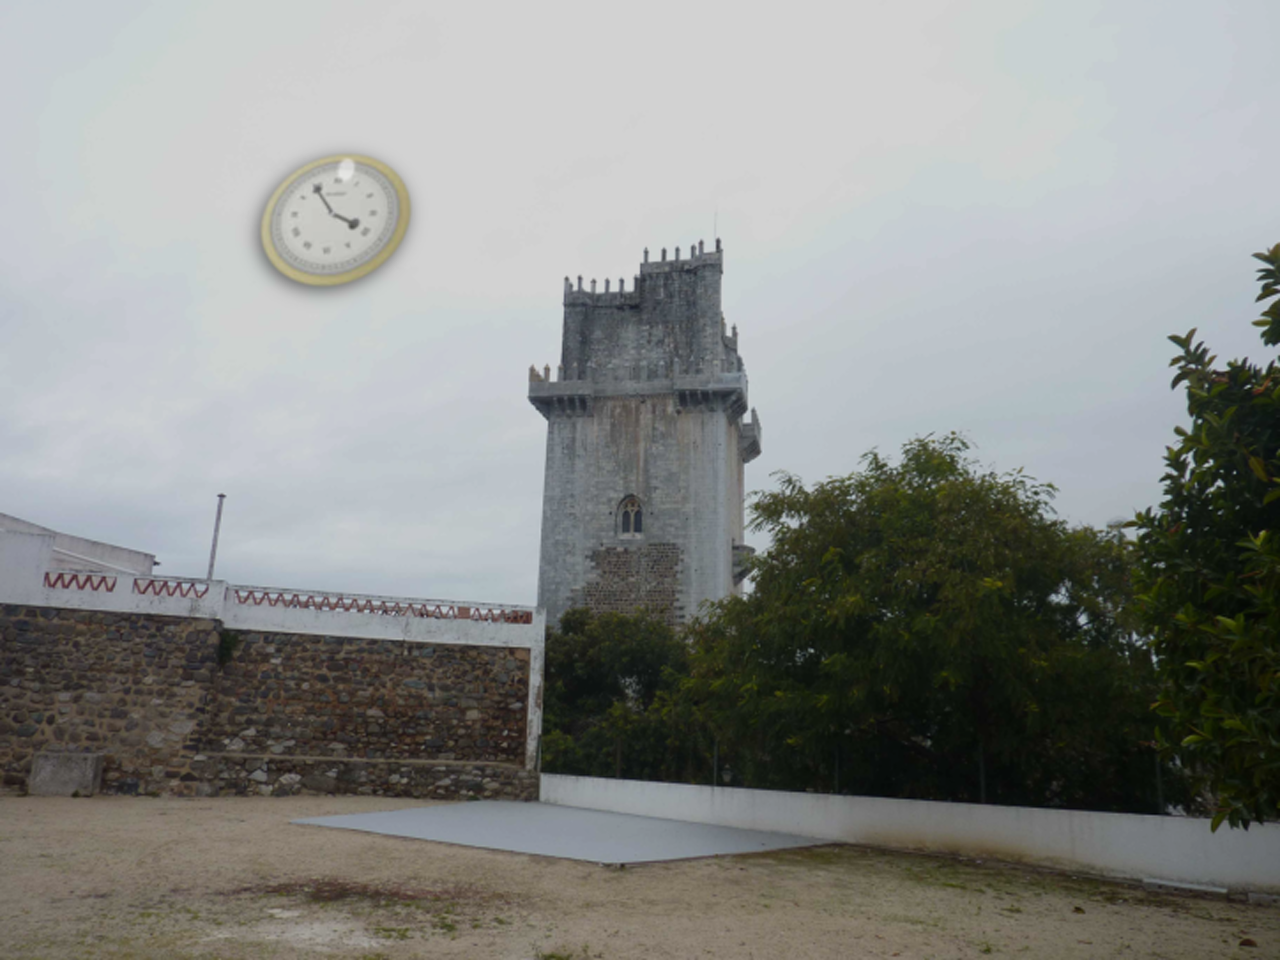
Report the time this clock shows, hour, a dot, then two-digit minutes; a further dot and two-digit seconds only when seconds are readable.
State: 3.54
